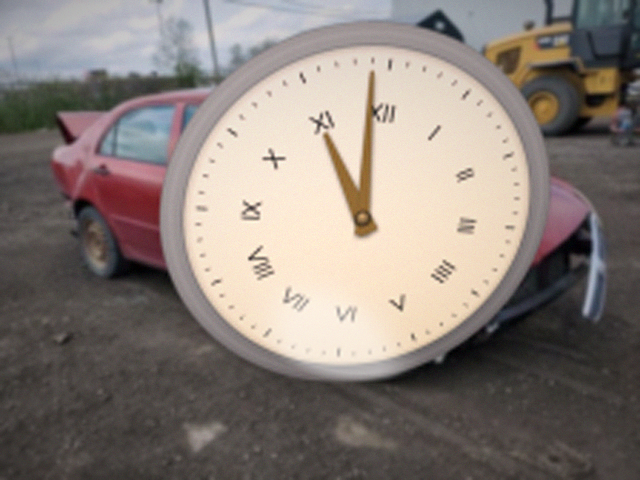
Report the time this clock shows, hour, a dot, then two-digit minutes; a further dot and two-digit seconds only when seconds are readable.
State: 10.59
